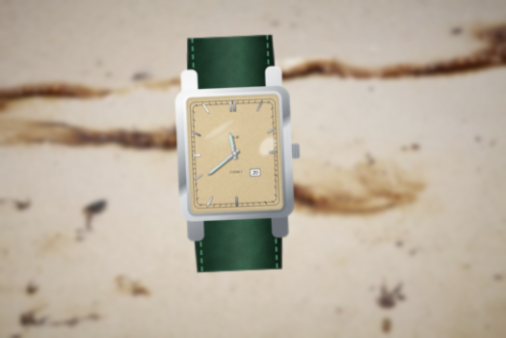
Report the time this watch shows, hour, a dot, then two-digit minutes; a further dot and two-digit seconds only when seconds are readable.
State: 11.39
